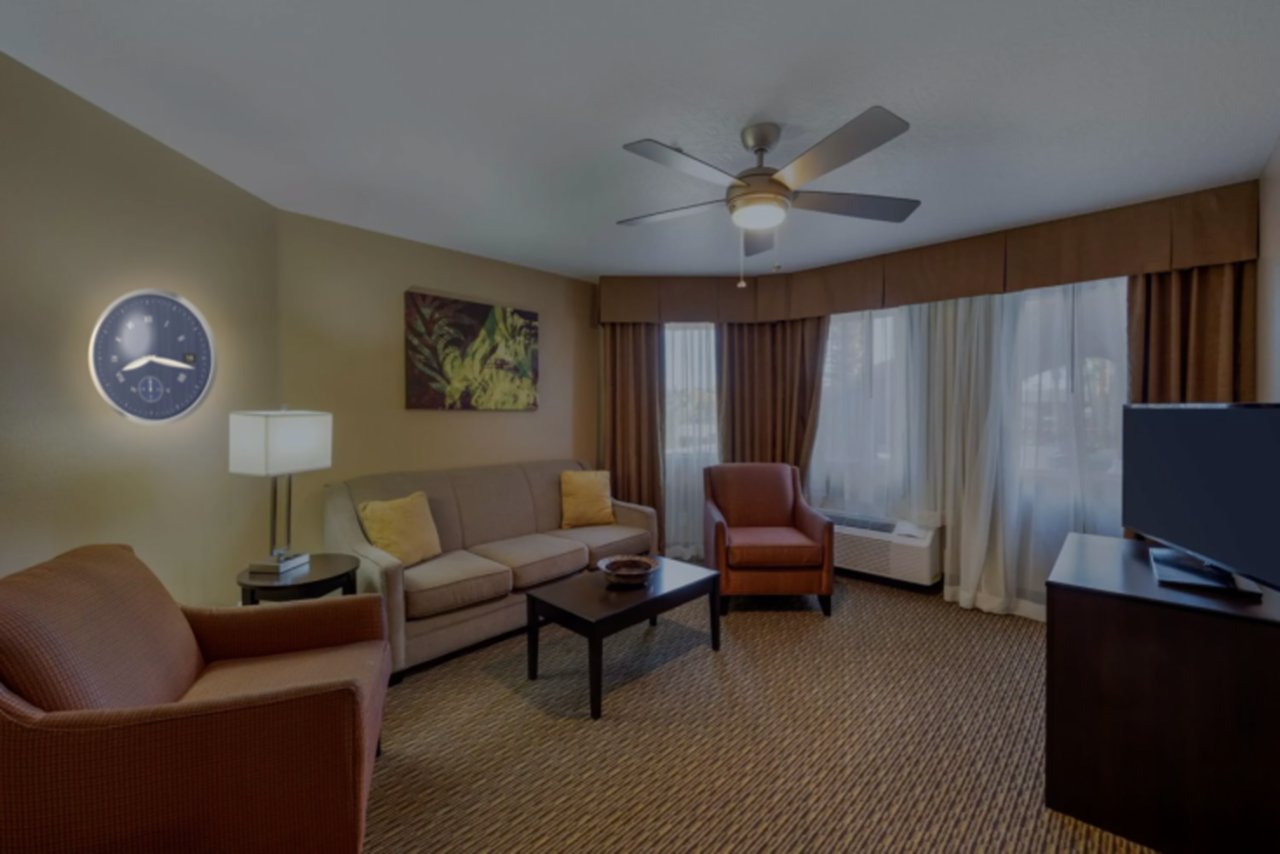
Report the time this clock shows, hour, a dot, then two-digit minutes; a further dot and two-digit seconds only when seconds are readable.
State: 8.17
